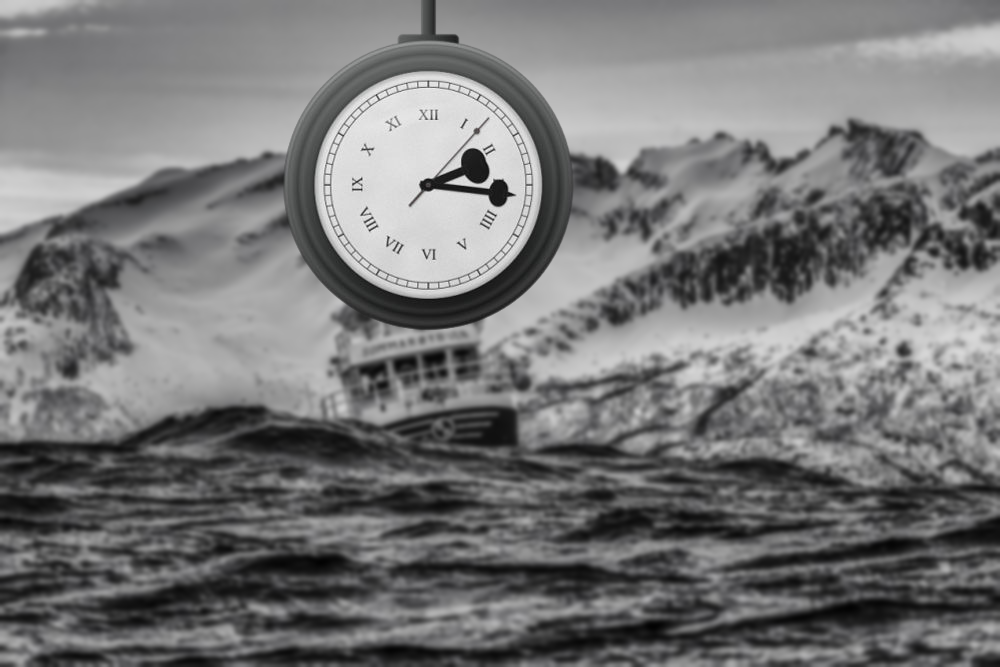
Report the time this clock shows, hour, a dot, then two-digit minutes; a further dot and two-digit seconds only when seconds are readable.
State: 2.16.07
